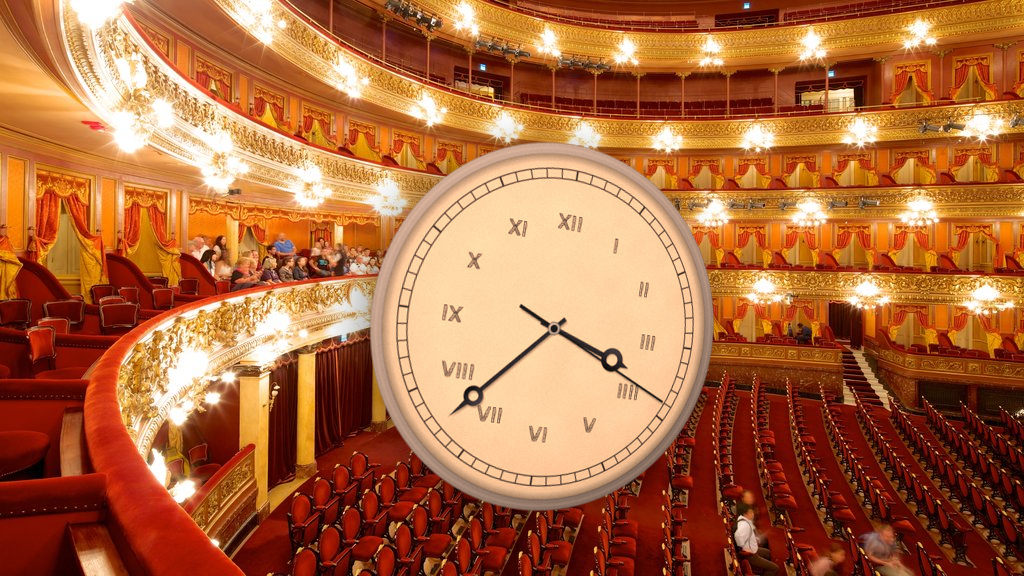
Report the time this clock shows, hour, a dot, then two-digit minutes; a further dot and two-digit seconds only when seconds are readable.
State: 3.37.19
